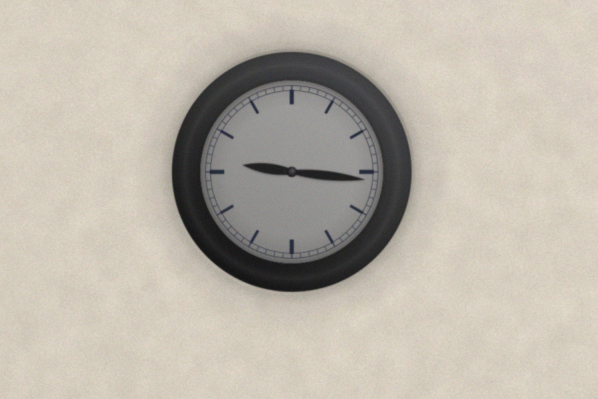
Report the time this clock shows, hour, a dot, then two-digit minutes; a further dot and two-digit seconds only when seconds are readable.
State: 9.16
